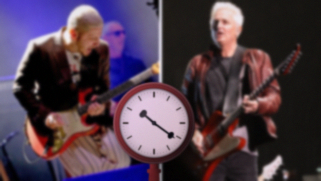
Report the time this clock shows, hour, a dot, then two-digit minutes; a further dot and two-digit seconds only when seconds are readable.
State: 10.21
